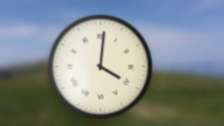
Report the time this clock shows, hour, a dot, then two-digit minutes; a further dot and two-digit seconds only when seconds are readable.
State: 4.01
